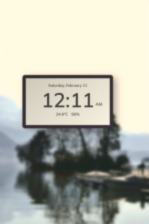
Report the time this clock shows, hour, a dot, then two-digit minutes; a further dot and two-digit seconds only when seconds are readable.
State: 12.11
